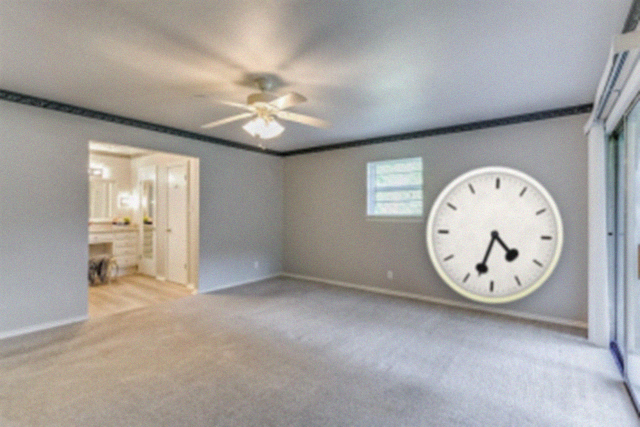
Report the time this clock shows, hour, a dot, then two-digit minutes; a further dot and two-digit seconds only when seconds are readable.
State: 4.33
